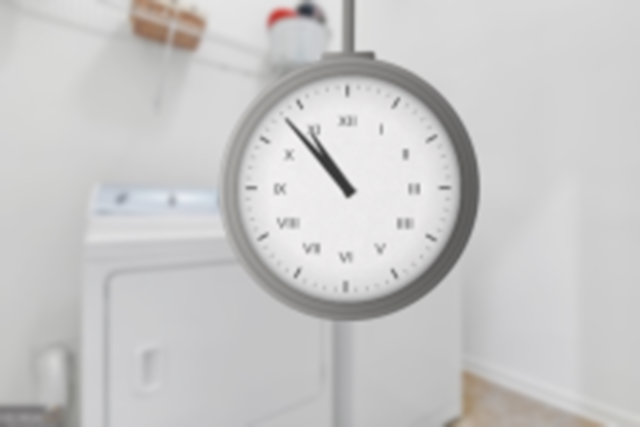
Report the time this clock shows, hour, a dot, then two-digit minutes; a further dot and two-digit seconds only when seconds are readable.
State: 10.53
